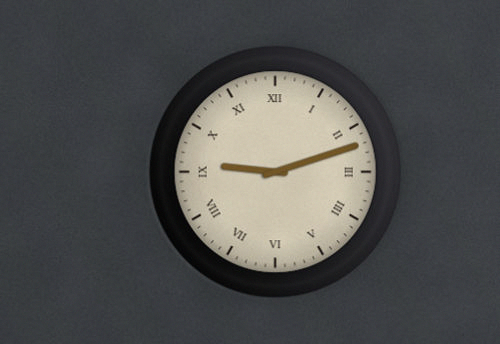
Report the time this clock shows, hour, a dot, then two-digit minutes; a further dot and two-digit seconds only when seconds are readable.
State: 9.12
